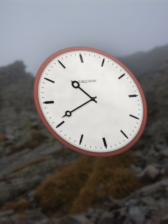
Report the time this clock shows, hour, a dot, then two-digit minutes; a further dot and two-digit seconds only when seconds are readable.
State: 10.41
